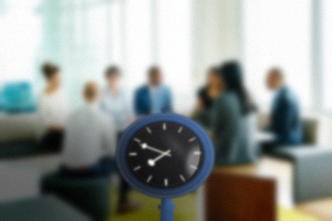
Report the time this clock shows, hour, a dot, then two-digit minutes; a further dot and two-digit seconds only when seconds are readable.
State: 7.49
